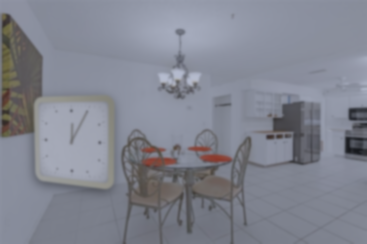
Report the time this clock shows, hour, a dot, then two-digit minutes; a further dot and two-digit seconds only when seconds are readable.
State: 12.05
